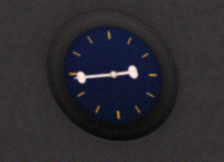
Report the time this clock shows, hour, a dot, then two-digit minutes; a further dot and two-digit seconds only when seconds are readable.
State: 2.44
